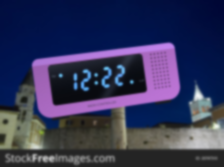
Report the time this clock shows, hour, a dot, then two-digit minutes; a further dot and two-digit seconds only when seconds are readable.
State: 12.22
